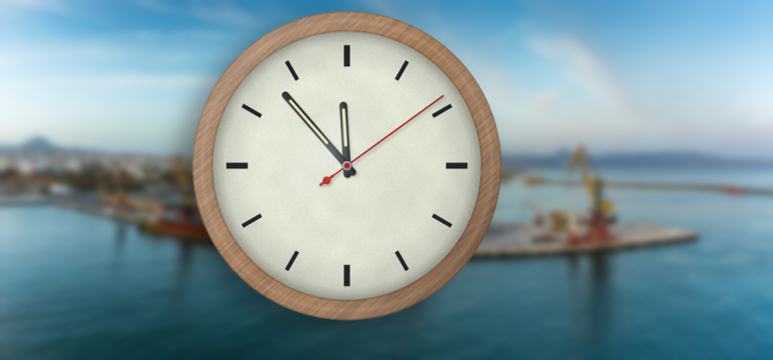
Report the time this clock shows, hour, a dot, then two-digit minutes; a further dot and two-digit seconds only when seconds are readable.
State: 11.53.09
